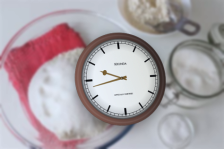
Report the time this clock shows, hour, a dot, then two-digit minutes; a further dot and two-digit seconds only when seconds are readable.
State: 9.43
